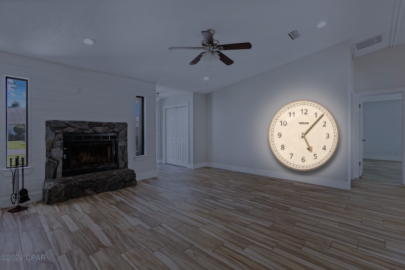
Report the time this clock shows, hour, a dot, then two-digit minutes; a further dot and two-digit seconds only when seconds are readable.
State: 5.07
